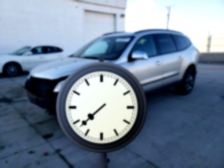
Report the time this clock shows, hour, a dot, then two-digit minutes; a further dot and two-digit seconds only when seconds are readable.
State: 7.38
